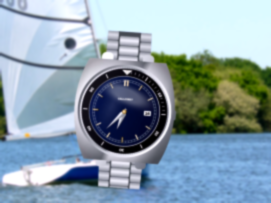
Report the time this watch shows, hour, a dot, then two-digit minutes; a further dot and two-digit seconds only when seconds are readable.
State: 6.37
